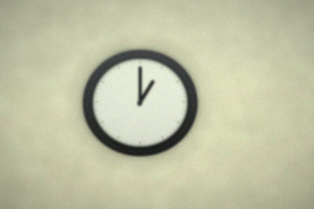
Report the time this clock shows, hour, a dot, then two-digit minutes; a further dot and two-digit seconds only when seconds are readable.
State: 1.00
